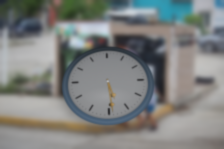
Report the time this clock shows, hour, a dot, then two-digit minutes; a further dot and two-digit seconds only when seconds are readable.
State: 5.29
